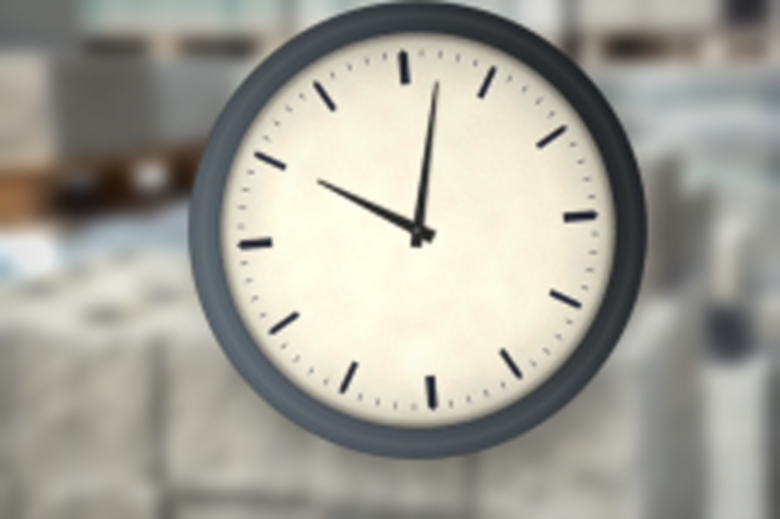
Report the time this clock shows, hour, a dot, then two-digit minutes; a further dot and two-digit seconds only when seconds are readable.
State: 10.02
